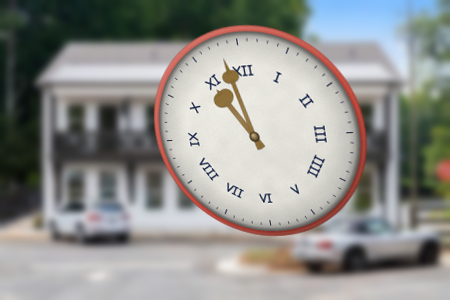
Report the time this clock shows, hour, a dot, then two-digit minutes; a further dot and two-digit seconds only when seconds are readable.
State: 10.58
